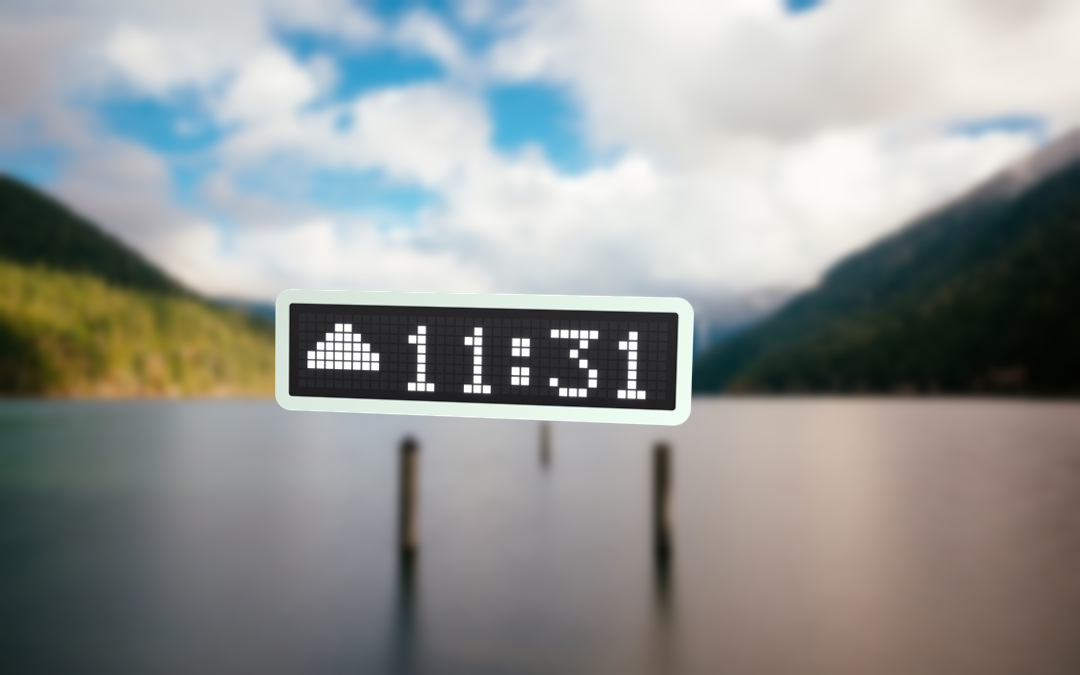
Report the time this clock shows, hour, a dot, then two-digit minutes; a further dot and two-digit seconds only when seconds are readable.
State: 11.31
